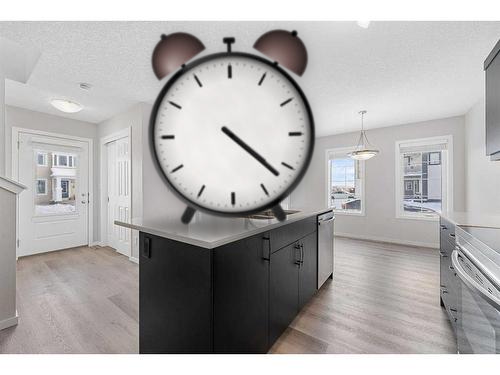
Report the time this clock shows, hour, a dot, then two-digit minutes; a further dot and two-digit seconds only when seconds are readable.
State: 4.22
